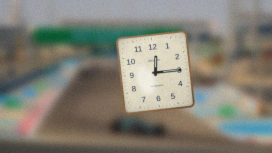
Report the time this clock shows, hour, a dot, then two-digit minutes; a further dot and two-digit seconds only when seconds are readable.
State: 12.15
